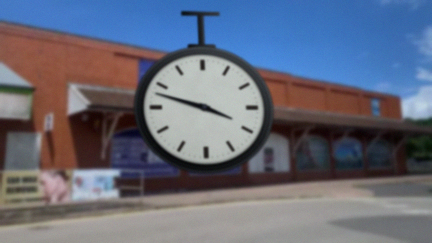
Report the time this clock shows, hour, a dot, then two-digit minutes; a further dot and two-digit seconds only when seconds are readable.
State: 3.48
